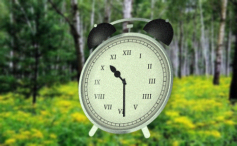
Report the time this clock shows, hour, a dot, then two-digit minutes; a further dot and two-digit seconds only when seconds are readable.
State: 10.29
